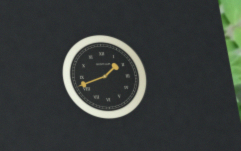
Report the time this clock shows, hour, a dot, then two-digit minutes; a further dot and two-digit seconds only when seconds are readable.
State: 1.42
